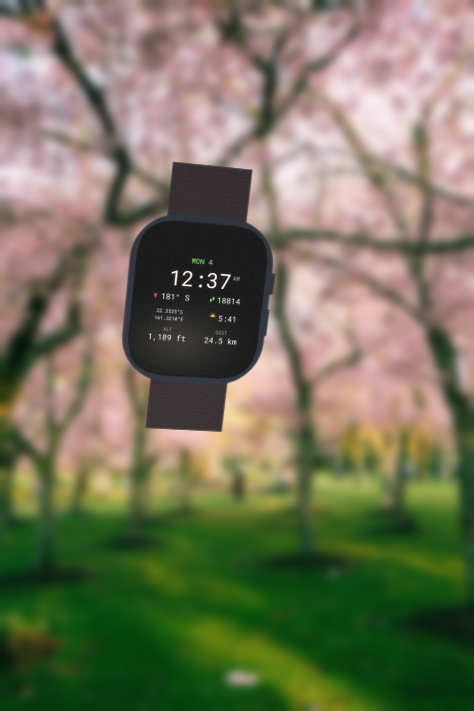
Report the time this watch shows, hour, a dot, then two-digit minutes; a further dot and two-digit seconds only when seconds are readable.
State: 12.37
